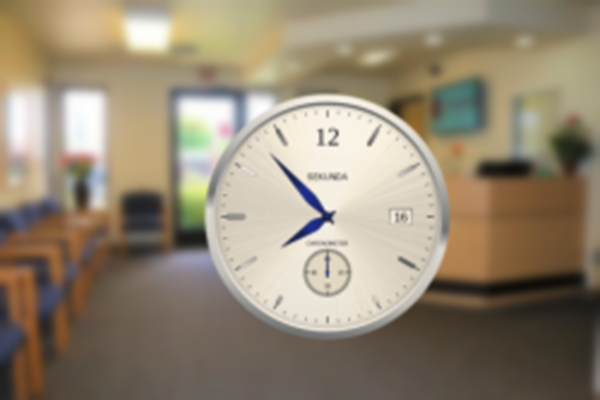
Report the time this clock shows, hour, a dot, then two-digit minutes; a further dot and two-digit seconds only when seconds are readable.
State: 7.53
